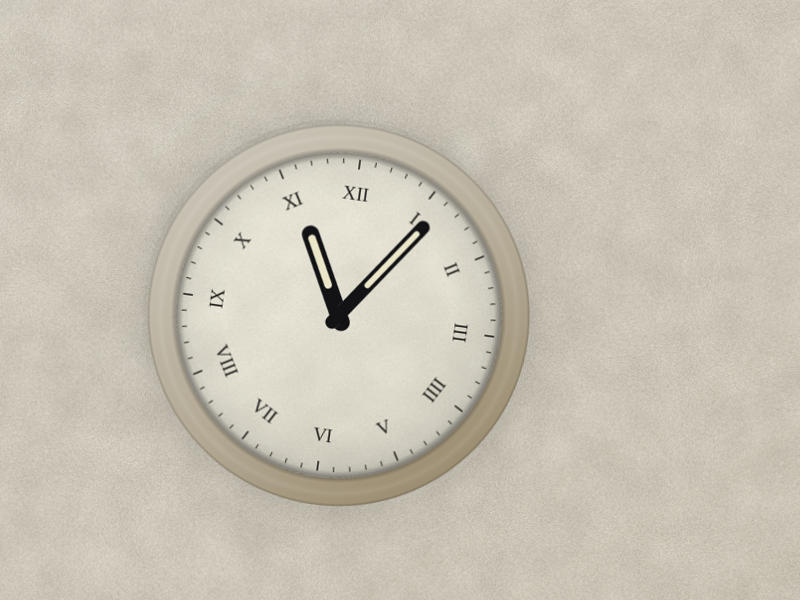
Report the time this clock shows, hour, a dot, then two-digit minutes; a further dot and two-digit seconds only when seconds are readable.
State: 11.06
